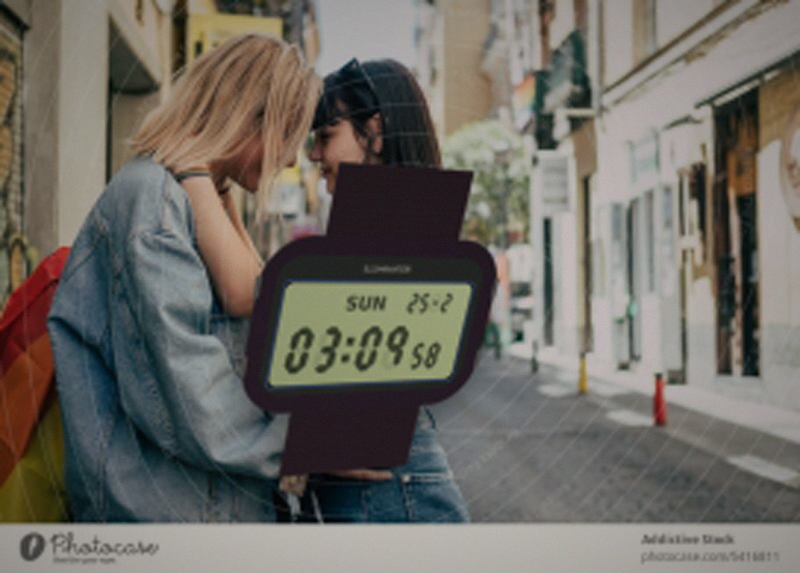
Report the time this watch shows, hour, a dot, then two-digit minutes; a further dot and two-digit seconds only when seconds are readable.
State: 3.09.58
